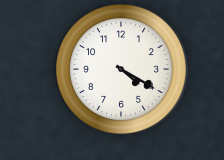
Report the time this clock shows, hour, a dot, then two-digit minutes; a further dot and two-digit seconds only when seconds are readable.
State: 4.20
